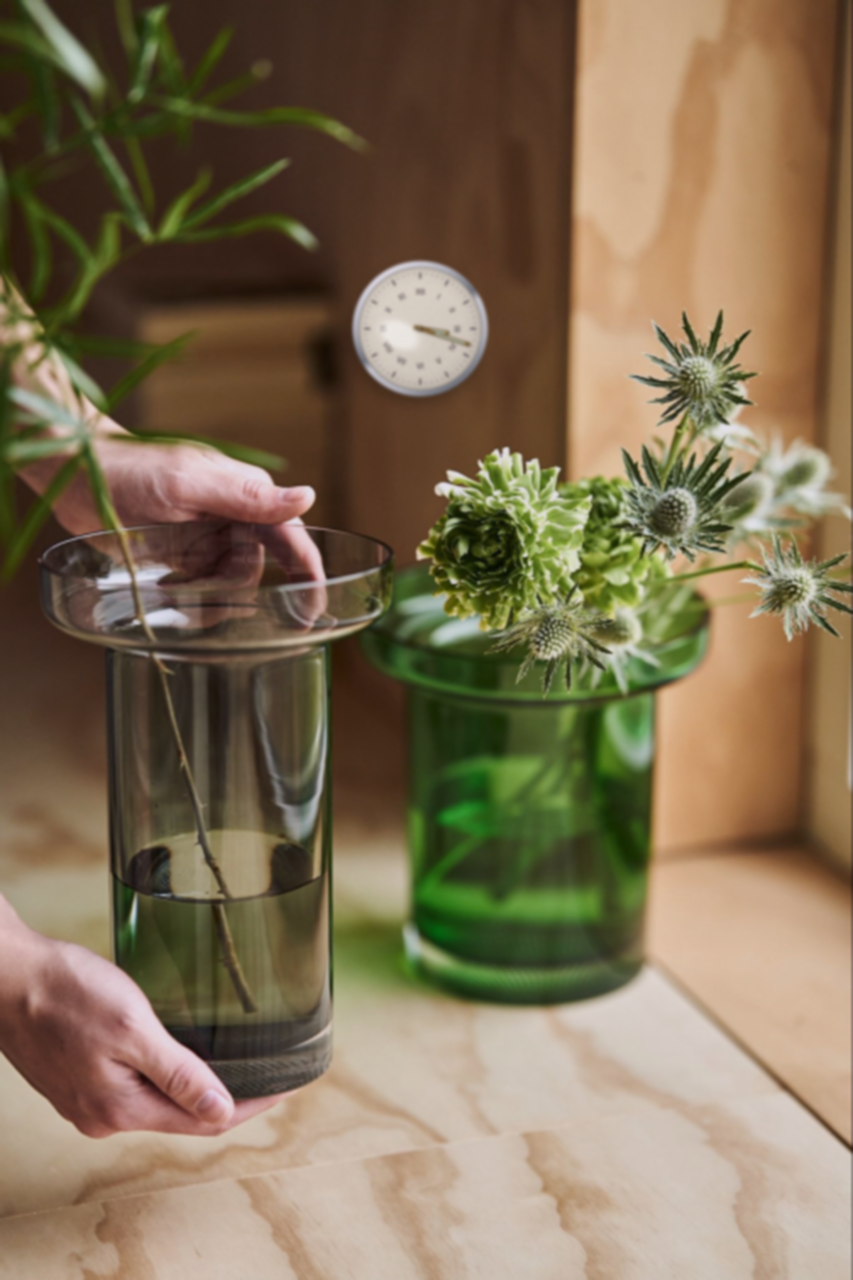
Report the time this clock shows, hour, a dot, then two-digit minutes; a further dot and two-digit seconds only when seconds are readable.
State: 3.18
